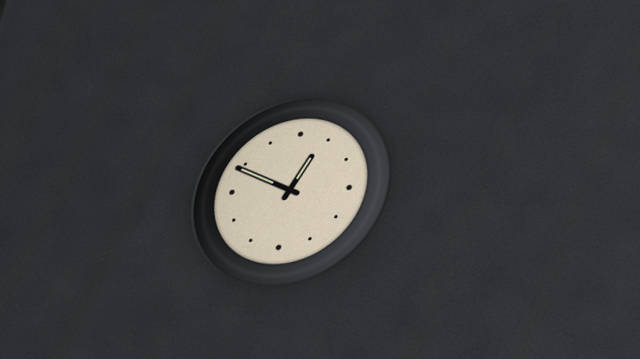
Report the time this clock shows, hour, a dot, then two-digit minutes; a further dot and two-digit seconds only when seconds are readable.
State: 12.49
